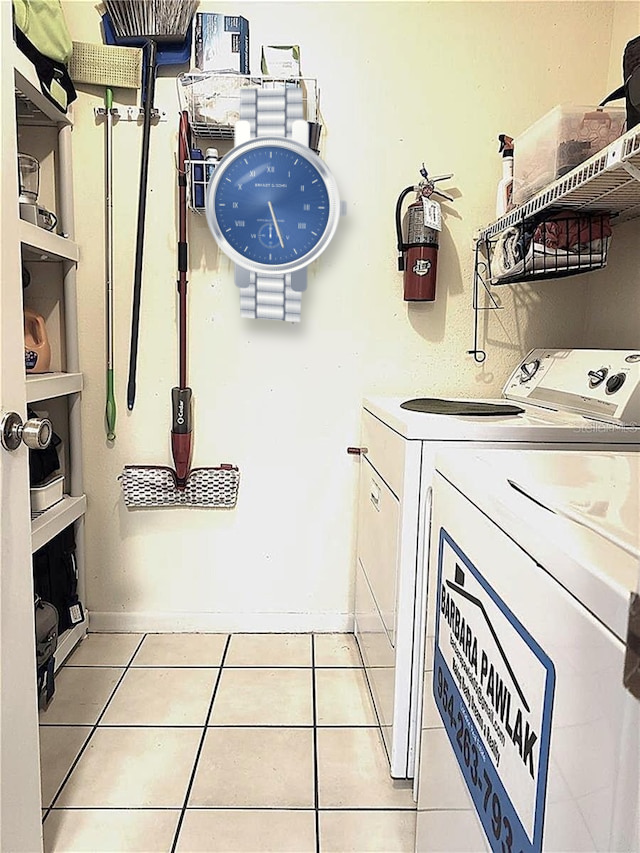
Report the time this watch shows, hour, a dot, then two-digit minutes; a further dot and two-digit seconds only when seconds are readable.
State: 5.27
